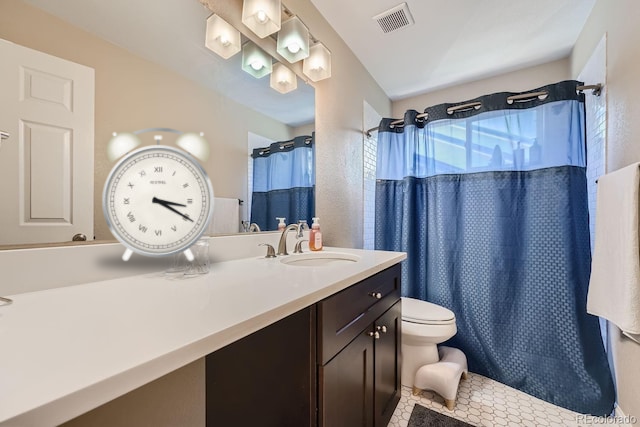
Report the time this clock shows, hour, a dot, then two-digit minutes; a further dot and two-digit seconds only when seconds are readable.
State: 3.20
